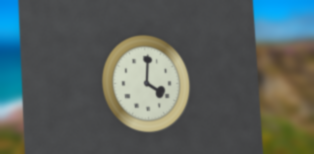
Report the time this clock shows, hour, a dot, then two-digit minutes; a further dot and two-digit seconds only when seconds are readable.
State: 4.01
